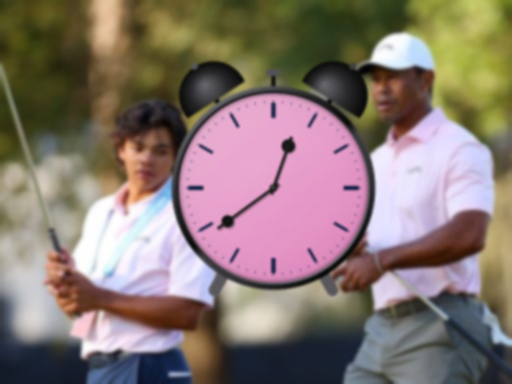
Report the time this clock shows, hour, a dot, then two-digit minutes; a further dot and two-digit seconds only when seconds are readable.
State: 12.39
